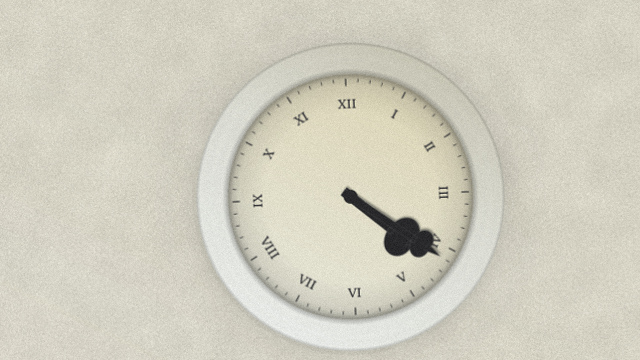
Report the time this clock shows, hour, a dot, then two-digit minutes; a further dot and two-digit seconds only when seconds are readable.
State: 4.21
